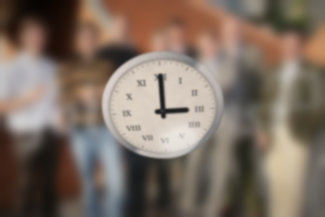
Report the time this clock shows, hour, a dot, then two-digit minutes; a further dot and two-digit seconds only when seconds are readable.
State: 3.00
